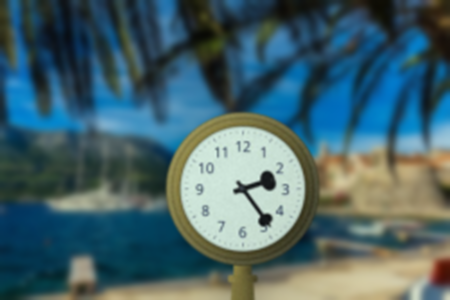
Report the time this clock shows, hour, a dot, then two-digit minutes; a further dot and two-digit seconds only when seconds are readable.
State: 2.24
